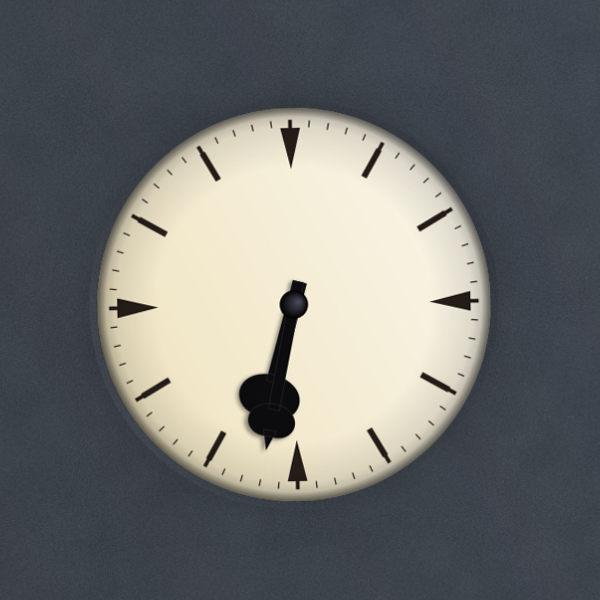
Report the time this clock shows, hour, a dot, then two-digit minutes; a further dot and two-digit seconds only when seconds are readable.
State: 6.32
